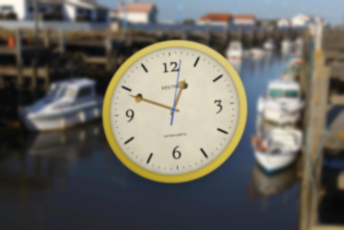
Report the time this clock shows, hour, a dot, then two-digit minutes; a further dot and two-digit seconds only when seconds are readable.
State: 12.49.02
